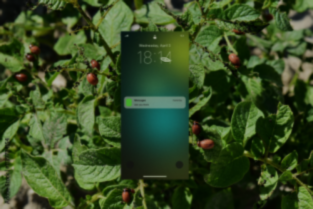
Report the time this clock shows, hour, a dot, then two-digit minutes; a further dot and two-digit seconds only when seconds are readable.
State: 18.14
